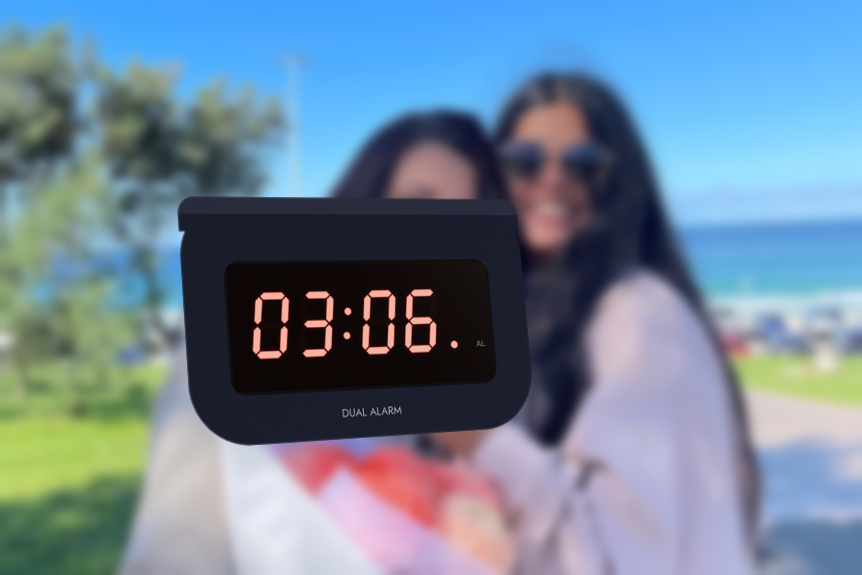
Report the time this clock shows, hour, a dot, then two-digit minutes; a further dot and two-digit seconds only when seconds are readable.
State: 3.06
